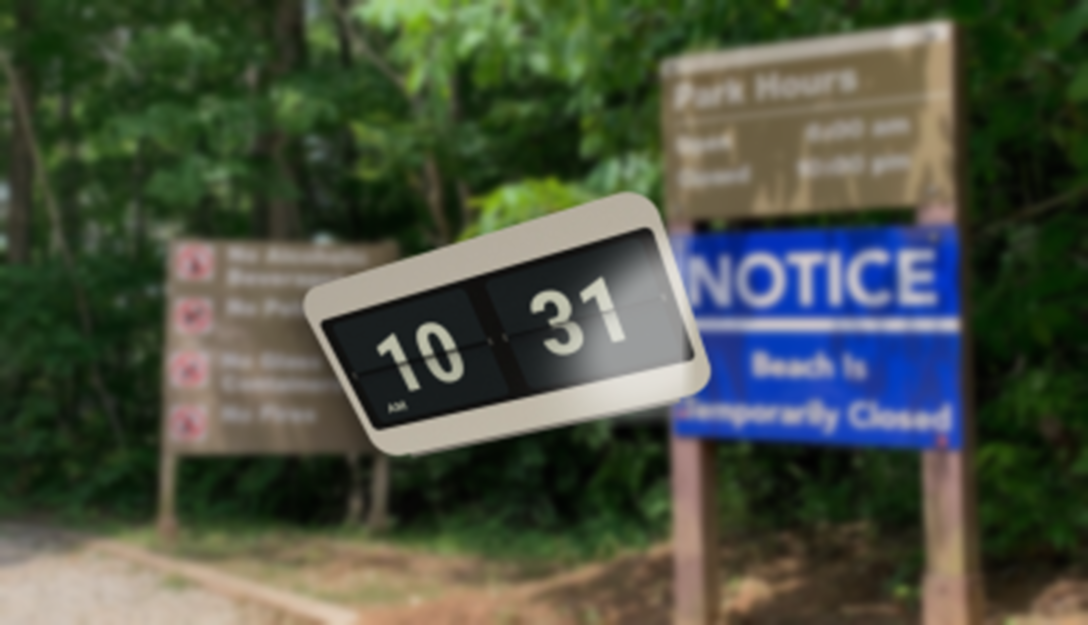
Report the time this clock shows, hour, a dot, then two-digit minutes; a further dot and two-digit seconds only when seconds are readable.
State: 10.31
